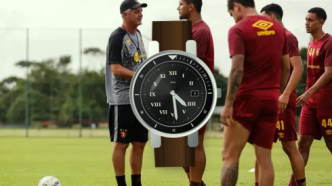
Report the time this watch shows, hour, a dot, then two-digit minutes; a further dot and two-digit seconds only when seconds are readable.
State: 4.29
